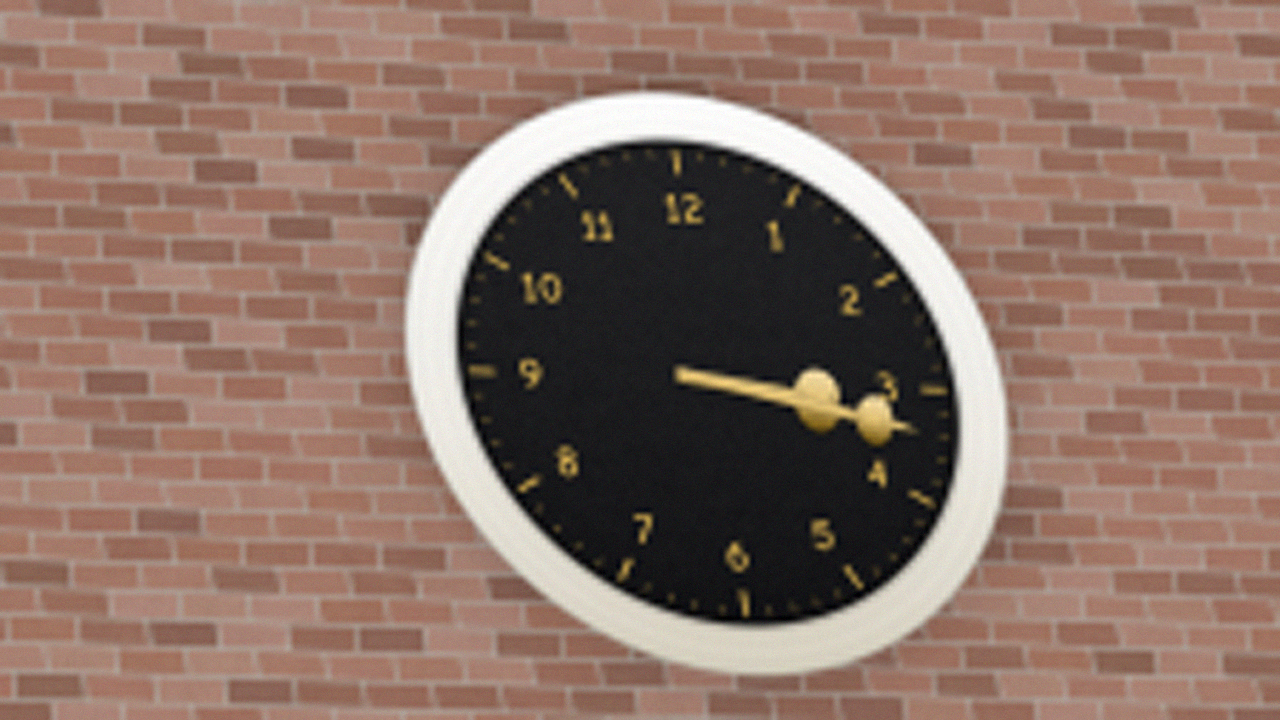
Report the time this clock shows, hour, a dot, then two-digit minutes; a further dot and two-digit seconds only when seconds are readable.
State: 3.17
